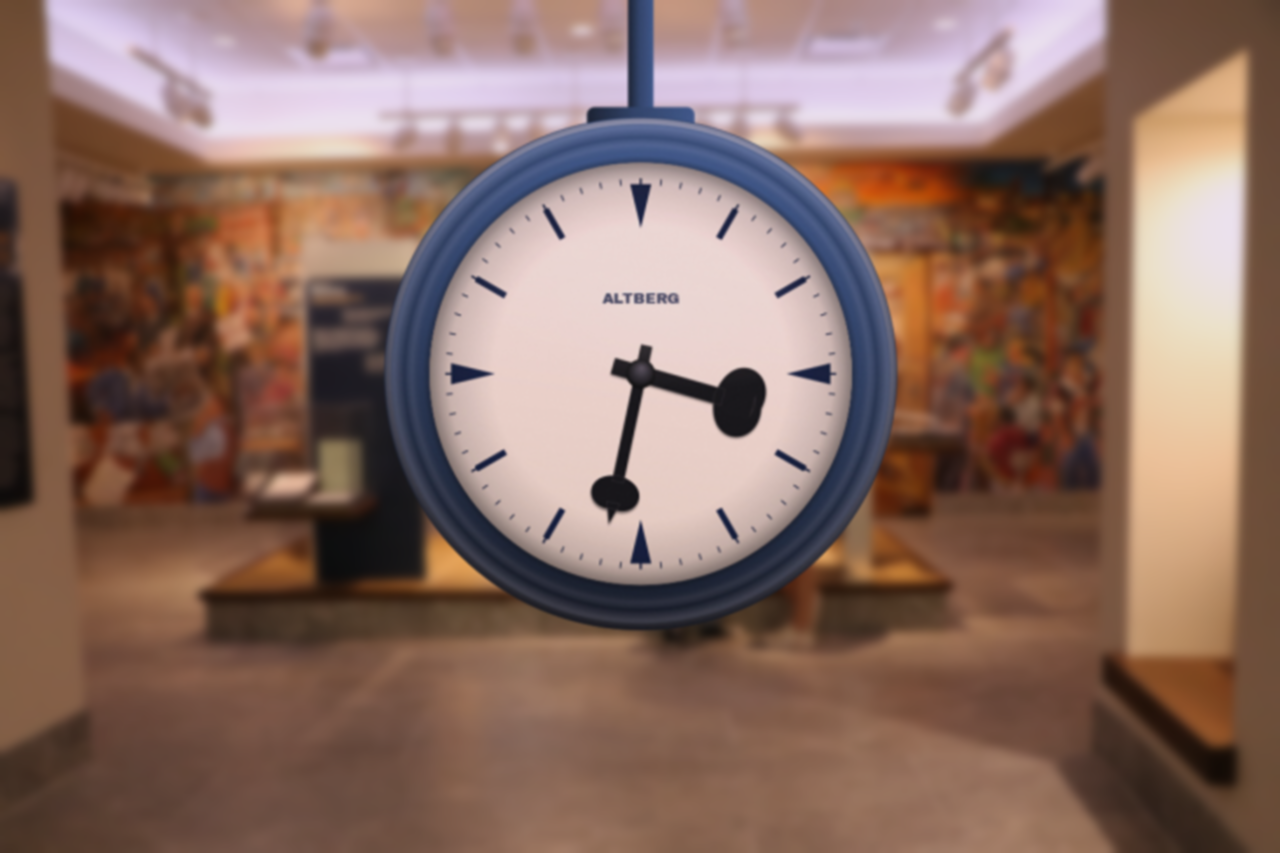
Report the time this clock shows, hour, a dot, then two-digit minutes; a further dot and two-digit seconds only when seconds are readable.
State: 3.32
